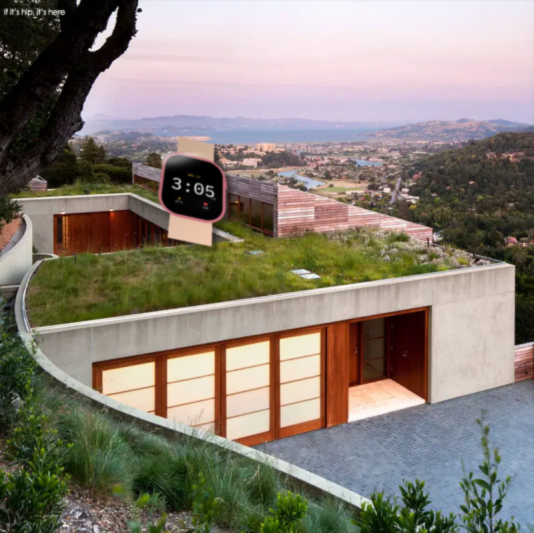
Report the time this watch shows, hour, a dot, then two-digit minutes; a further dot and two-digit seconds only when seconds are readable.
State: 3.05
